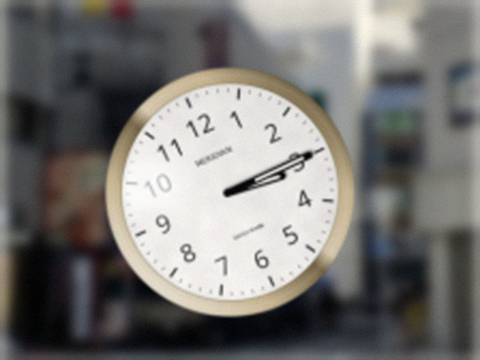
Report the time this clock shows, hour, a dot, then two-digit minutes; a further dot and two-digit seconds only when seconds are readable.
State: 3.15
